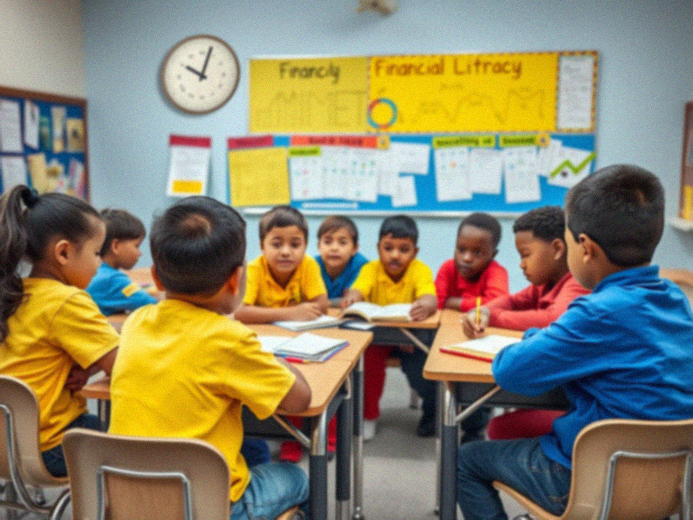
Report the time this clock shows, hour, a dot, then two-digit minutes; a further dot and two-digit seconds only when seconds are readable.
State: 10.03
